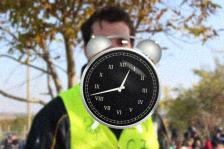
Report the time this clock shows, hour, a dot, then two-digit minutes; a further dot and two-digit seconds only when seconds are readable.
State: 12.42
